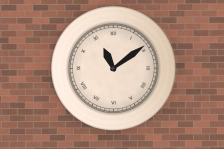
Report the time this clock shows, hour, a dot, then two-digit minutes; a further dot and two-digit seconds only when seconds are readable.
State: 11.09
